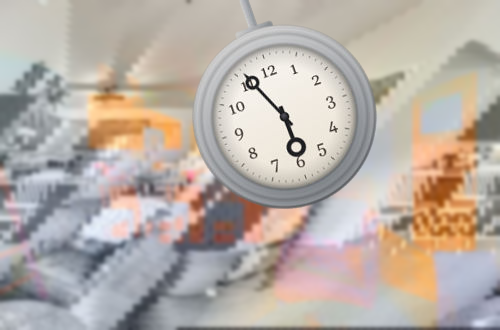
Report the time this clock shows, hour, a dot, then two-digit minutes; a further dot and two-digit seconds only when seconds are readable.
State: 5.56
